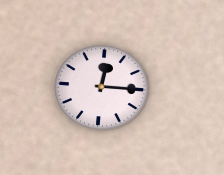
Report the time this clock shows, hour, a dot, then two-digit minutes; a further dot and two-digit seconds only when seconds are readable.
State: 12.15
